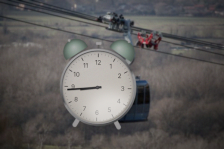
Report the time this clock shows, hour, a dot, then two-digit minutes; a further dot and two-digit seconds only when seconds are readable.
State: 8.44
